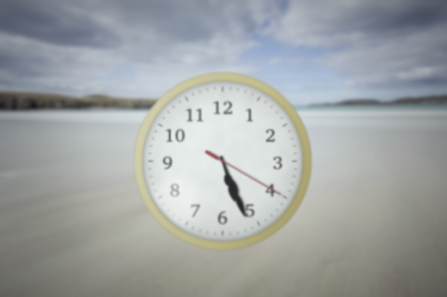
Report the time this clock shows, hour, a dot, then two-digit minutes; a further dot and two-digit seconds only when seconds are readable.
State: 5.26.20
